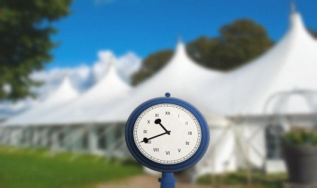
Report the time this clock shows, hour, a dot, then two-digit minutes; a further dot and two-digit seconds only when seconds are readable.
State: 10.41
